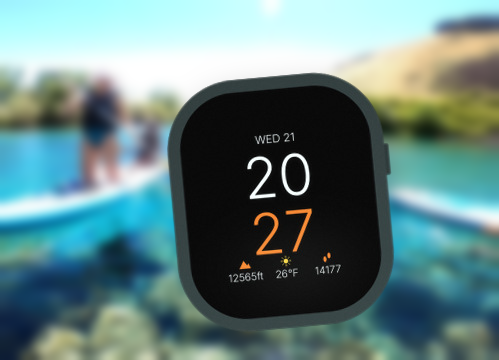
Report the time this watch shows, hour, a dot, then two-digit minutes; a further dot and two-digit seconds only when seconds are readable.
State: 20.27
